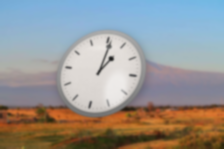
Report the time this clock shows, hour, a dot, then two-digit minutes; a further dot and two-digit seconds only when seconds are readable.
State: 1.01
